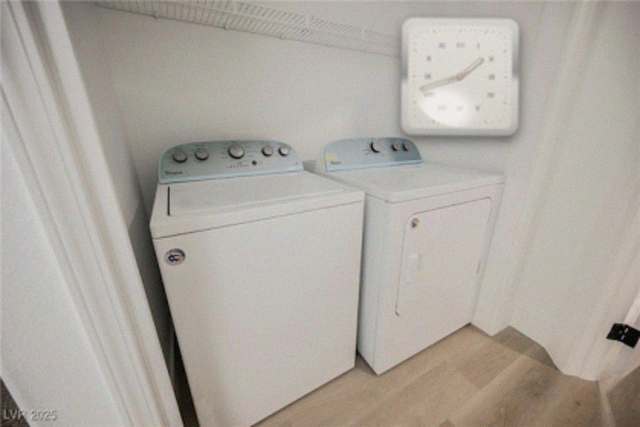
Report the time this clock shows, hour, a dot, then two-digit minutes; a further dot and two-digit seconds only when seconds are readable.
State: 1.42
